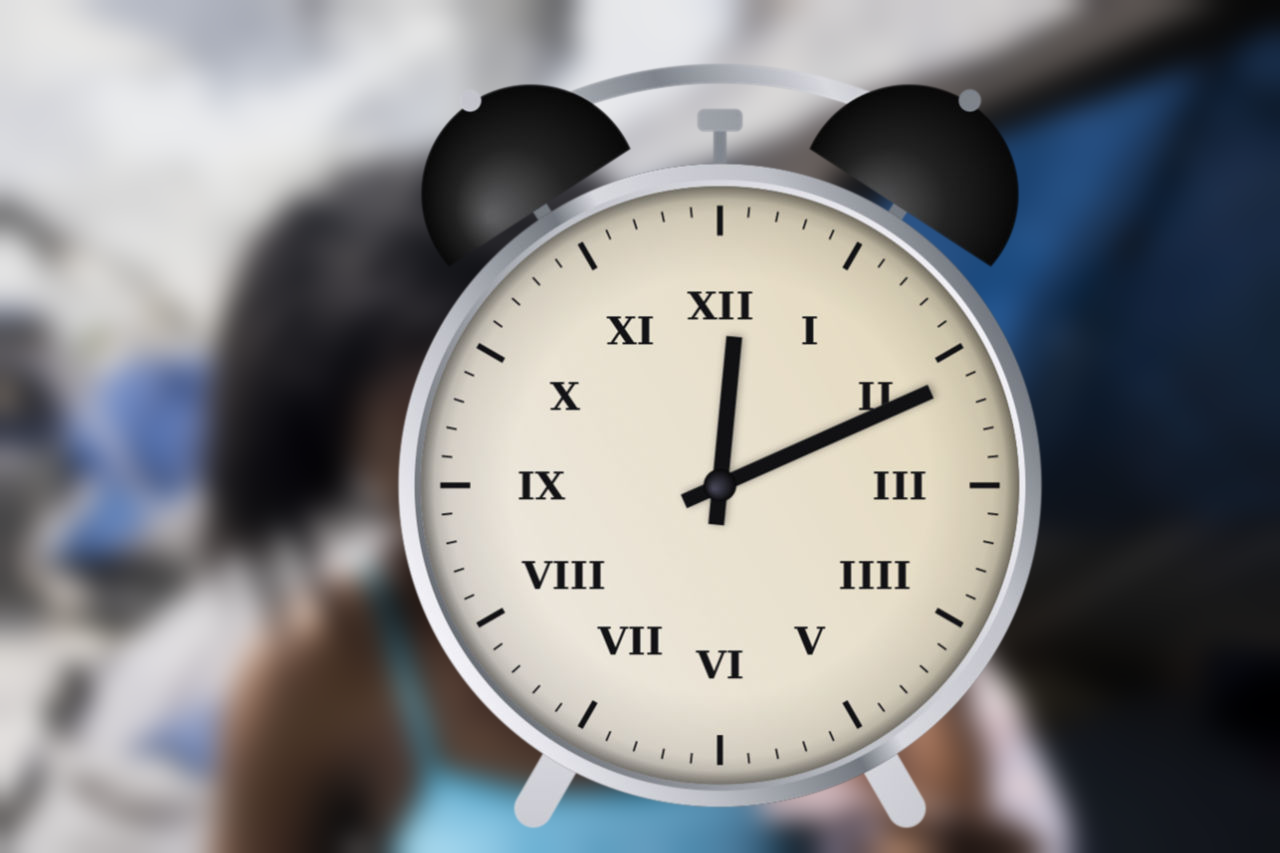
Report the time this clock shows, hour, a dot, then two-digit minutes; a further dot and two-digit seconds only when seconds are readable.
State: 12.11
